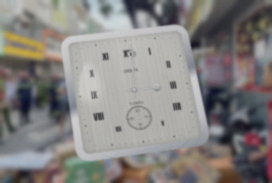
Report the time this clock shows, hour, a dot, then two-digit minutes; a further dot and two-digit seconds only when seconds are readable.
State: 3.01
